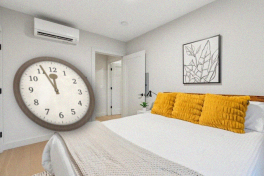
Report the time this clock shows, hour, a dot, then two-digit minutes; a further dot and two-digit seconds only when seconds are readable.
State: 11.56
